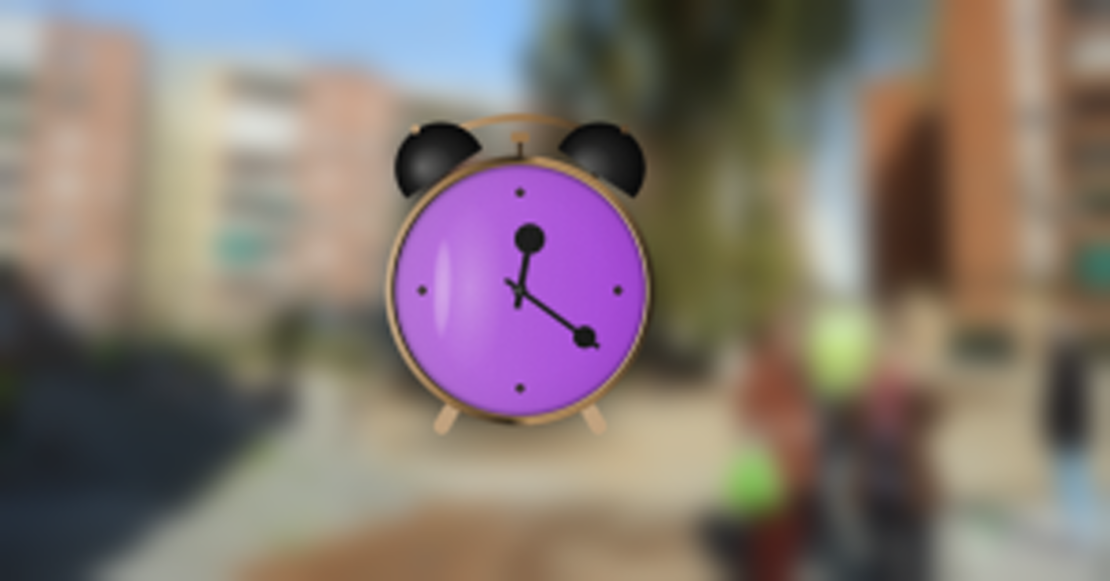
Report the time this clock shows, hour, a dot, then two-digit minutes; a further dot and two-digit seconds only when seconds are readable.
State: 12.21
